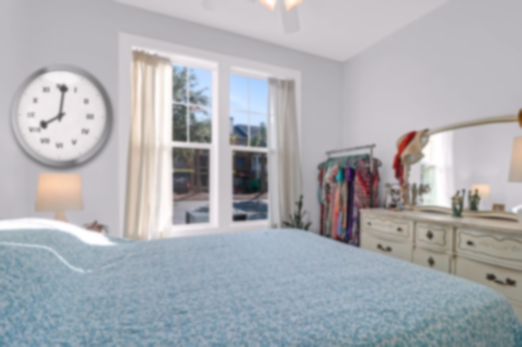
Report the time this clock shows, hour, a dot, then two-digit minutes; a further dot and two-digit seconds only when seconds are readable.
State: 8.01
